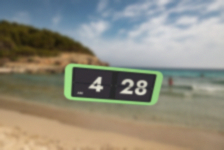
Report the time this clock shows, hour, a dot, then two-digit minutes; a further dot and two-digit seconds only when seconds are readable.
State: 4.28
